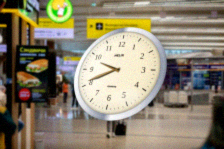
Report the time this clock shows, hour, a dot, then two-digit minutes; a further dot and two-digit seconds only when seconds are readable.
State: 9.41
